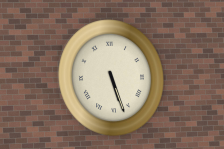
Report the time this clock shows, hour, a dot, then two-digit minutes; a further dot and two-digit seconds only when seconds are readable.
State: 5.27
